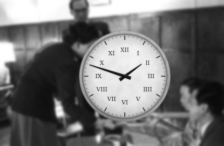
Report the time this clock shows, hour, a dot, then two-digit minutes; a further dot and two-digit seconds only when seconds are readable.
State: 1.48
